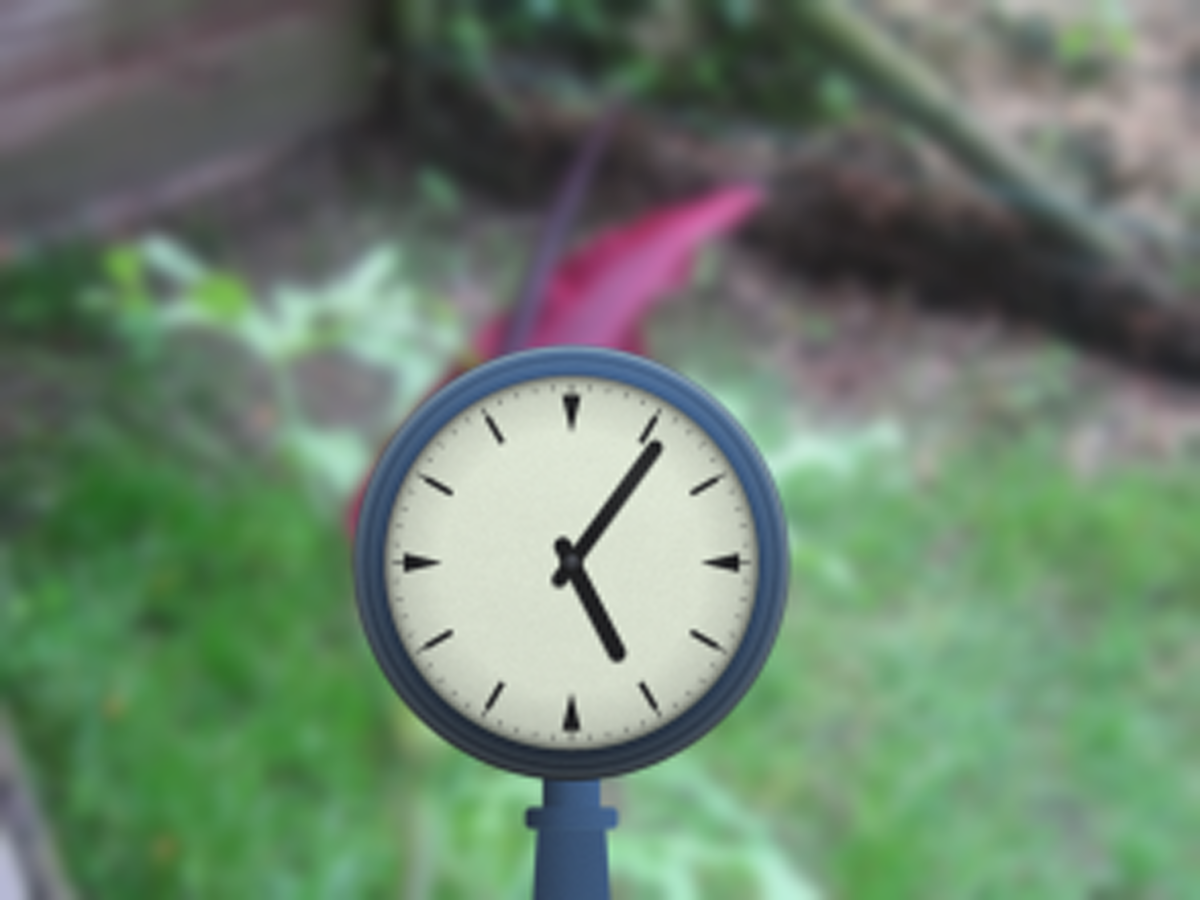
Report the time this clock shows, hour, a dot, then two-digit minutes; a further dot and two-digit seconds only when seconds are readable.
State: 5.06
